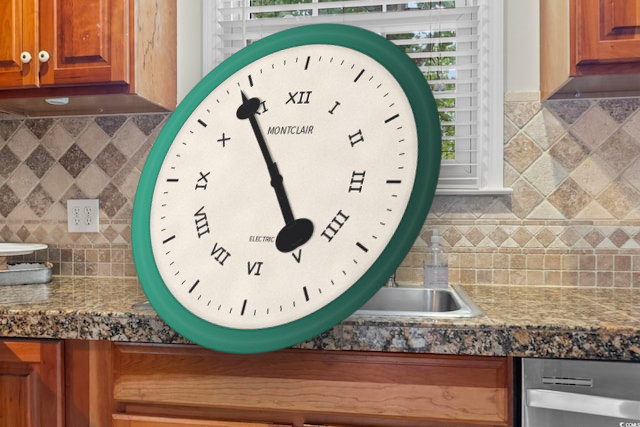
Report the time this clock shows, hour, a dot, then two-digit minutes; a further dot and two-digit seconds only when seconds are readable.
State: 4.54
